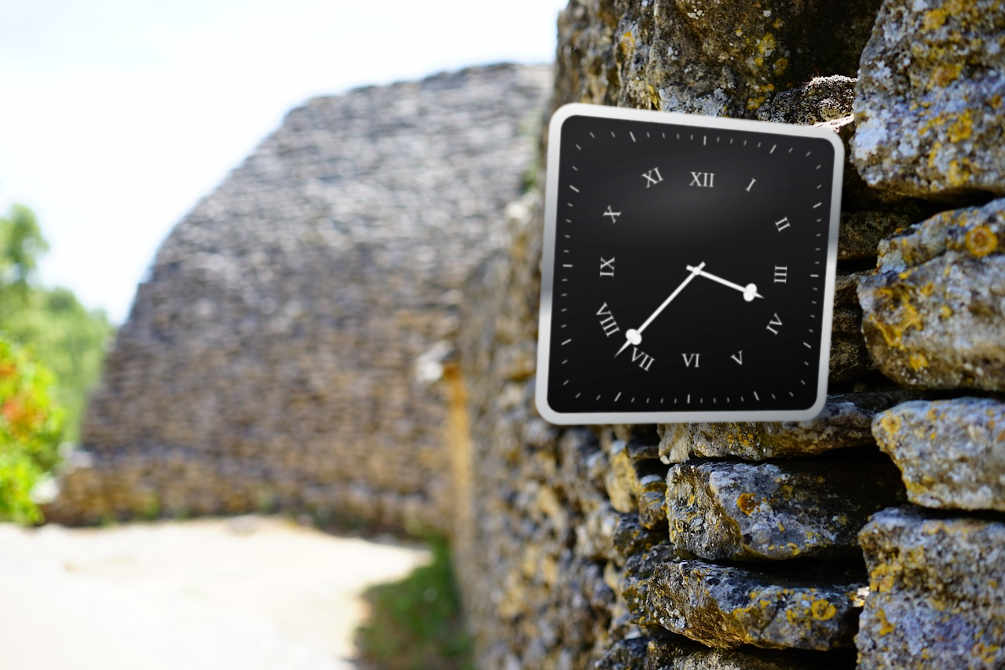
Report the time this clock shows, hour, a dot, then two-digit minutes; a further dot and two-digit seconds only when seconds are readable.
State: 3.37
